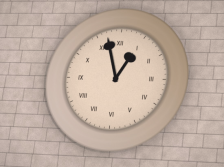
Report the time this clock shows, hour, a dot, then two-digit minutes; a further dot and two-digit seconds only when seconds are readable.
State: 12.57
